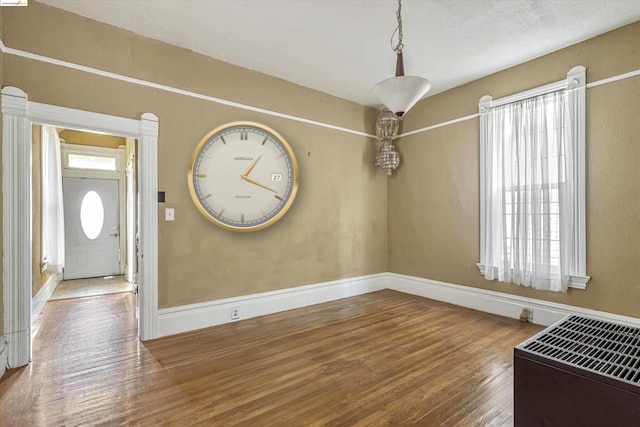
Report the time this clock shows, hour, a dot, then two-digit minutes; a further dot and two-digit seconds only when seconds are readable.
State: 1.19
